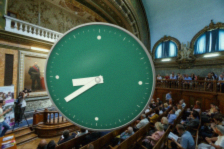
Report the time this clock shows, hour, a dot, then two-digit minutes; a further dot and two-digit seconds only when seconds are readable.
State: 8.39
